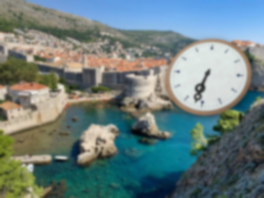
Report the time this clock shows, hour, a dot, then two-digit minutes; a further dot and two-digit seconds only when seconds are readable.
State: 6.32
